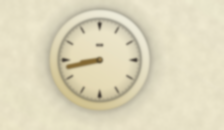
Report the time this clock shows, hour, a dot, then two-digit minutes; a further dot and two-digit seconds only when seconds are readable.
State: 8.43
